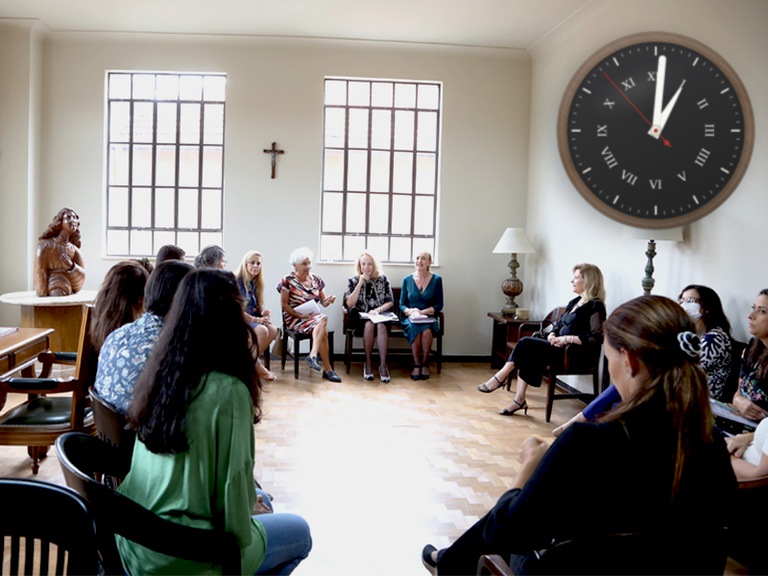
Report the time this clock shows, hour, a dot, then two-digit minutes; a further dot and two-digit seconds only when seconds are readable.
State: 1.00.53
